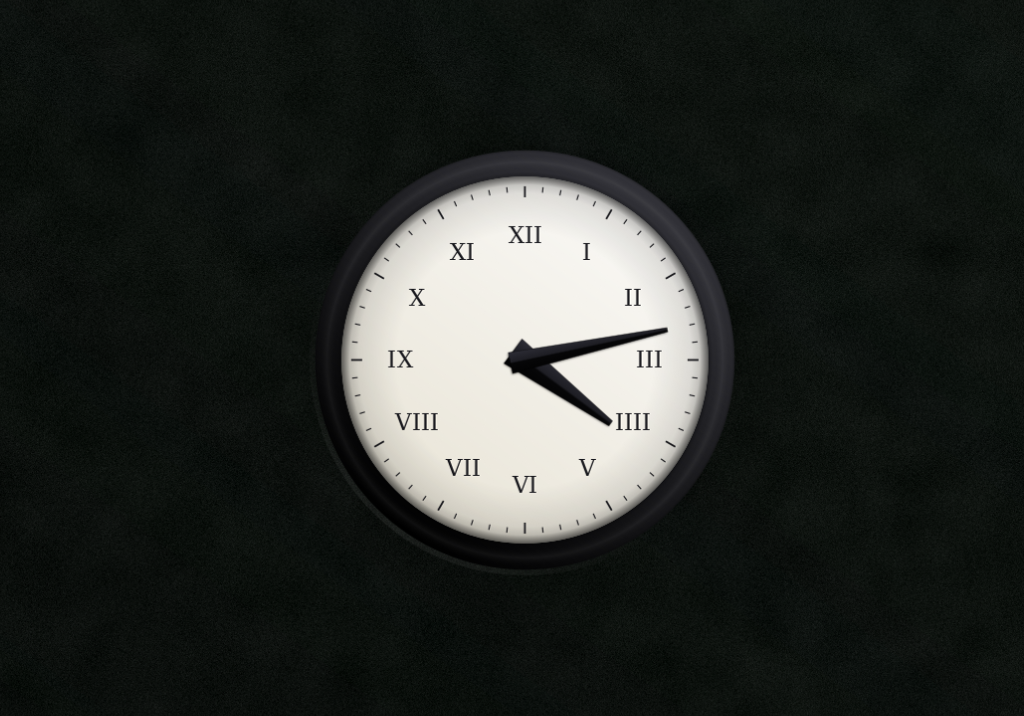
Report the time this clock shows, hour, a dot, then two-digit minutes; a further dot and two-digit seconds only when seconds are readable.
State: 4.13
